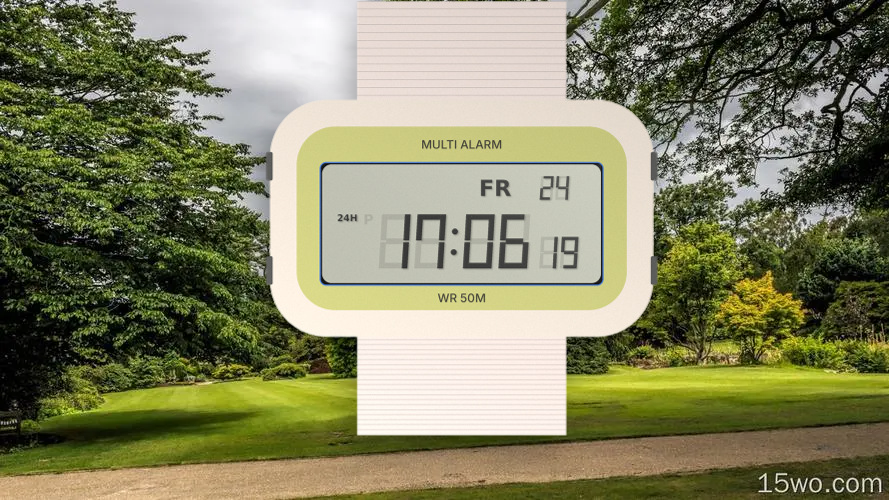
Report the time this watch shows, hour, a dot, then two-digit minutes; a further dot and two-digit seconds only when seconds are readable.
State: 17.06.19
